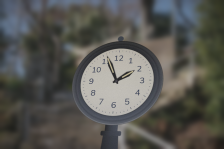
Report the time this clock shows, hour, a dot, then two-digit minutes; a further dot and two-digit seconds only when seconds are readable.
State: 1.56
